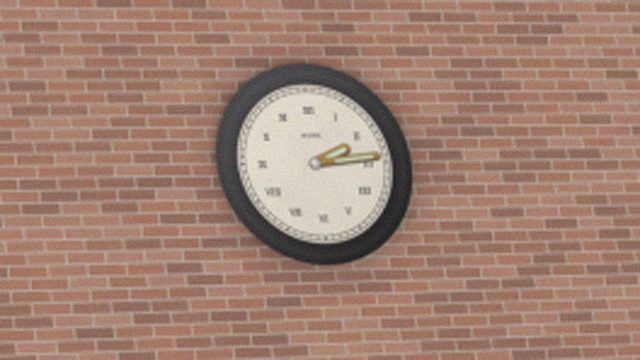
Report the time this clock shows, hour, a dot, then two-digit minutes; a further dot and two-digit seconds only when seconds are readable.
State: 2.14
